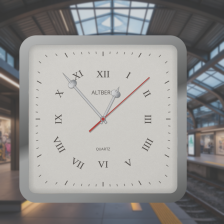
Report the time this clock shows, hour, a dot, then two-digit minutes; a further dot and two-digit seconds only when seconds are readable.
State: 12.53.08
